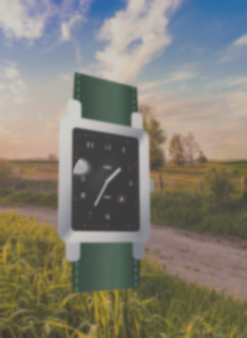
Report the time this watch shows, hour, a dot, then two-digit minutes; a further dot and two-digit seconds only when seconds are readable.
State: 1.35
